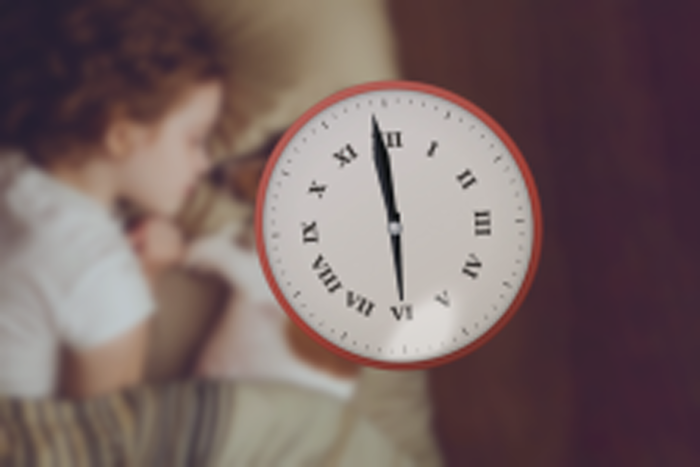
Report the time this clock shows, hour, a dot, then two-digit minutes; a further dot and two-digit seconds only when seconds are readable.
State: 5.59
